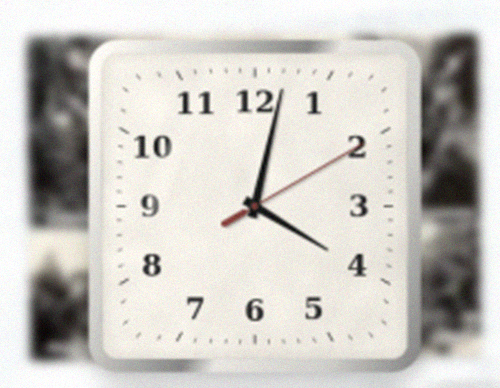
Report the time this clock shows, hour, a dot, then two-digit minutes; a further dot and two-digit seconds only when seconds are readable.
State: 4.02.10
